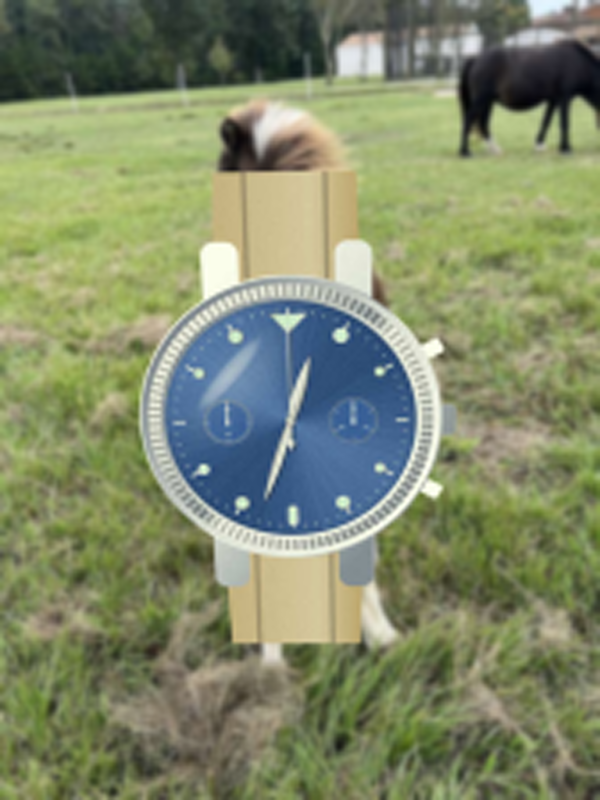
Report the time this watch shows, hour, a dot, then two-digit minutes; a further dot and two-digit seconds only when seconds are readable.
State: 12.33
